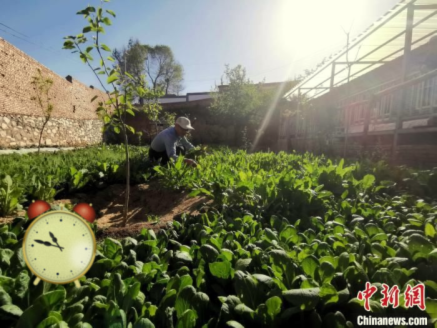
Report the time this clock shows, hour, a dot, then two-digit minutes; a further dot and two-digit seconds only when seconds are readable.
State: 10.47
